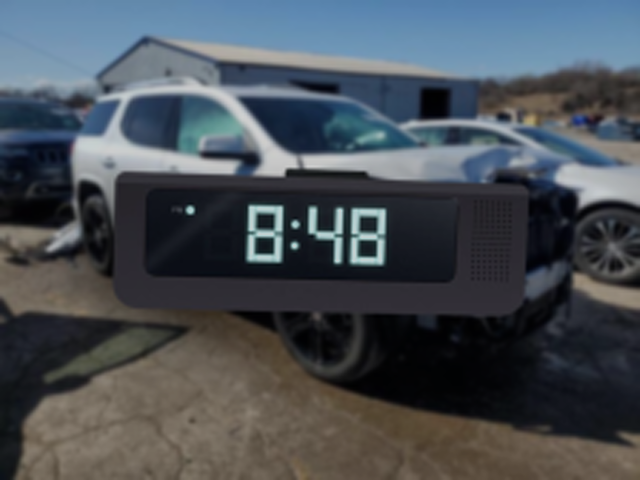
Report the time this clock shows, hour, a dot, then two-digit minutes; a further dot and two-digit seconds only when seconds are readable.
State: 8.48
